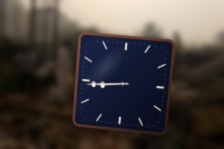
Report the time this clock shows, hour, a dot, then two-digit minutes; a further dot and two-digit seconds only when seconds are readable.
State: 8.44
